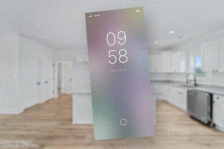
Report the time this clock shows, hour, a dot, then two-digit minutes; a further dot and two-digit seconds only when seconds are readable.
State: 9.58
